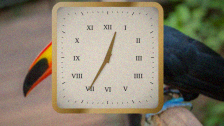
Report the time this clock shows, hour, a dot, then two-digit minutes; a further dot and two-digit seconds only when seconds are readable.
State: 12.35
